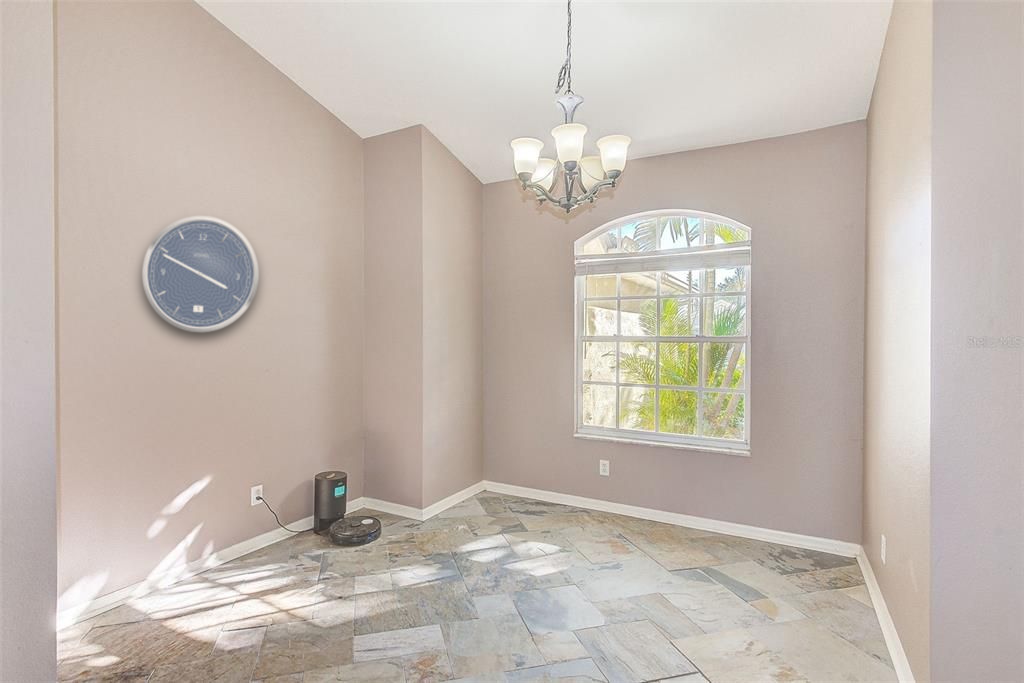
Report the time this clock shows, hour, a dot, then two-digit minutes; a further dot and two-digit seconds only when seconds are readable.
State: 3.49
